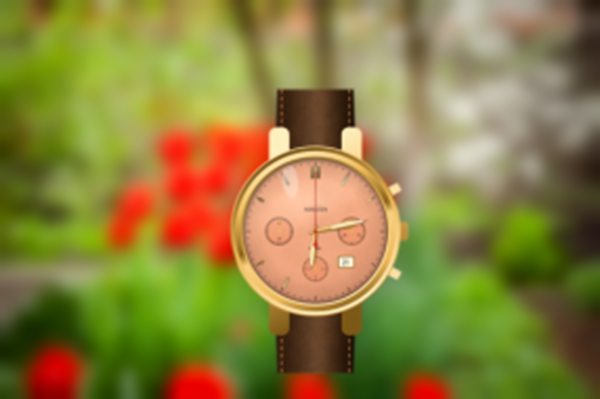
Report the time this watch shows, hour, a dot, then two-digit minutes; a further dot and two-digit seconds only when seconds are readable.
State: 6.13
